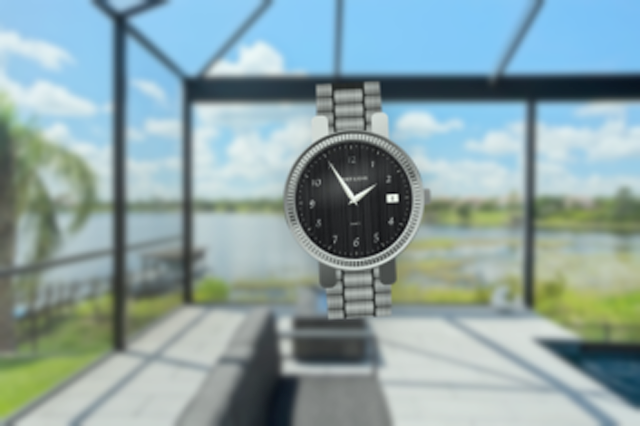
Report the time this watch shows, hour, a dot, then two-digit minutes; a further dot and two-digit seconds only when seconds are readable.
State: 1.55
